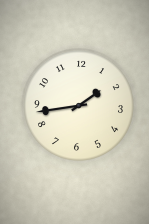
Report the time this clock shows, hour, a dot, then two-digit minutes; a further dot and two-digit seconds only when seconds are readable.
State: 1.43
